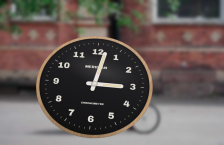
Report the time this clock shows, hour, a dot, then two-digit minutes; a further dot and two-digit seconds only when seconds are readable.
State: 3.02
